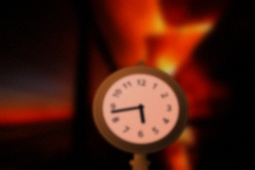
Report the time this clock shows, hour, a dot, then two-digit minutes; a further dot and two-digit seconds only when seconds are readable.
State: 5.43
